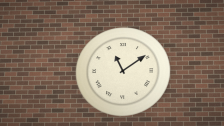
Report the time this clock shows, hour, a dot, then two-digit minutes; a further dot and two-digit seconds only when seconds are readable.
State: 11.09
